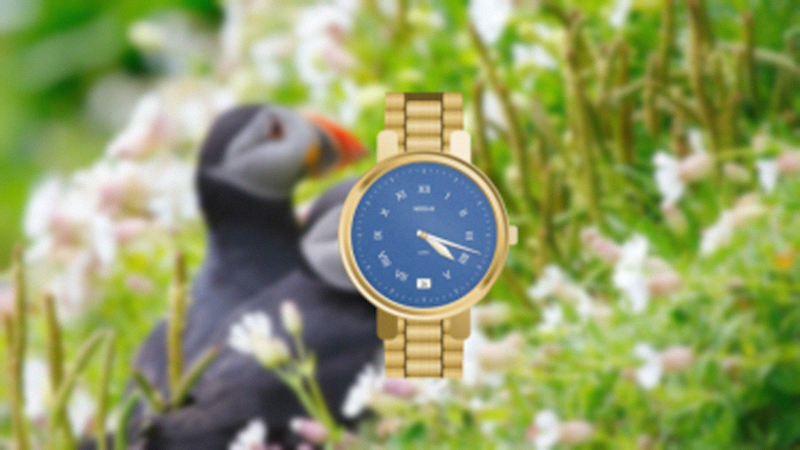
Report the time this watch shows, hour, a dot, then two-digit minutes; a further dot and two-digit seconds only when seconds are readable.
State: 4.18
